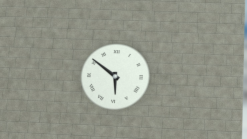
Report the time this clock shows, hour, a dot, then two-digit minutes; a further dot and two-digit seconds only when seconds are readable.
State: 5.51
